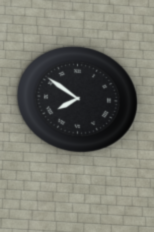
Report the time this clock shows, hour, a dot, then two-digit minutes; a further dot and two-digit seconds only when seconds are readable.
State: 7.51
